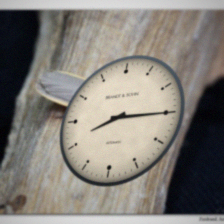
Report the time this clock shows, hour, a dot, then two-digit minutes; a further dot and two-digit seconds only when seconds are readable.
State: 8.15
